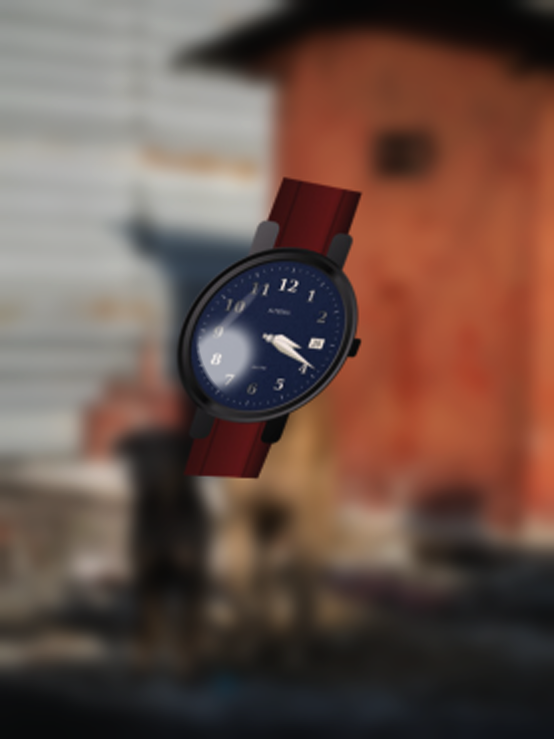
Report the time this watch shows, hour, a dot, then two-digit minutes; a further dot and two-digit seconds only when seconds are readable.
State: 3.19
